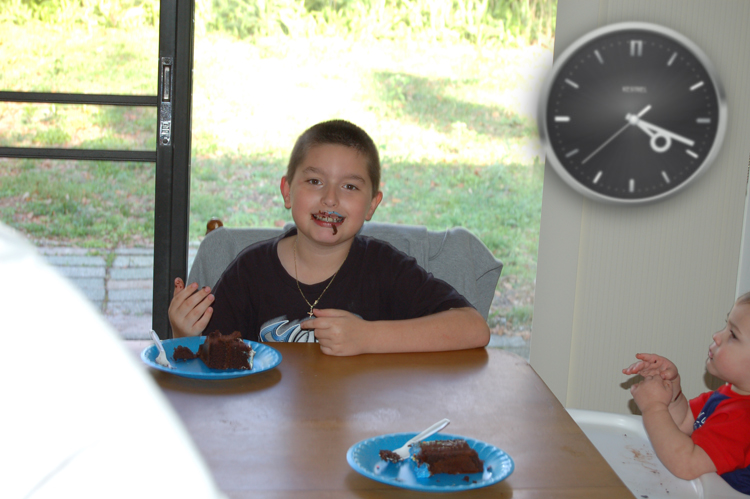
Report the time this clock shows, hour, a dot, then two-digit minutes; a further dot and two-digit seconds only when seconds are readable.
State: 4.18.38
